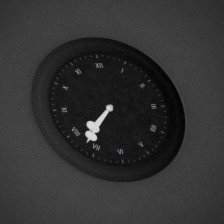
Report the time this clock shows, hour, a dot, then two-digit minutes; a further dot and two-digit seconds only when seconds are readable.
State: 7.37
